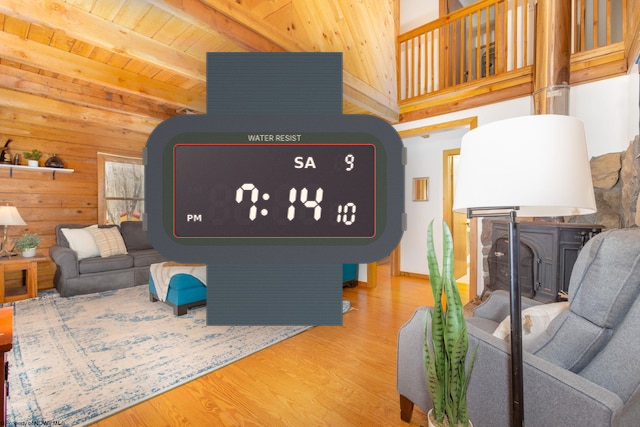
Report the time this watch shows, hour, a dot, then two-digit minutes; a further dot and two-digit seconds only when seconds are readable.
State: 7.14.10
